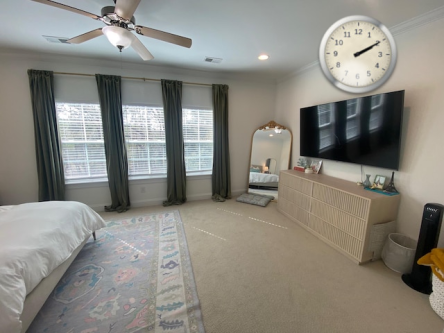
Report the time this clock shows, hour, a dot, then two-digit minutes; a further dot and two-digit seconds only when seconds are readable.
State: 2.10
